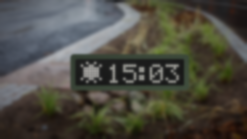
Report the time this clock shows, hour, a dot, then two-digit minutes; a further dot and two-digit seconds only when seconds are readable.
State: 15.03
